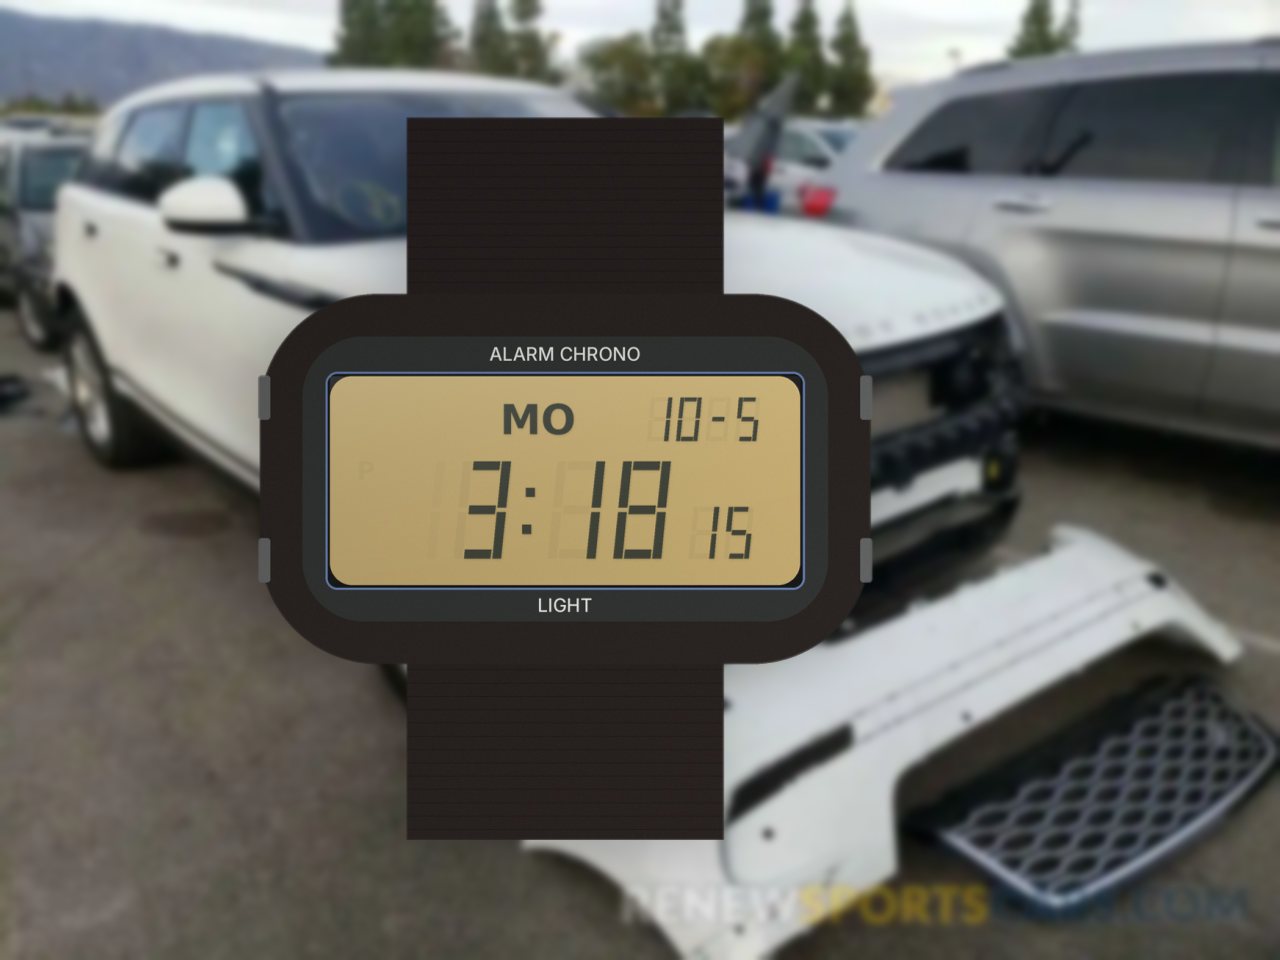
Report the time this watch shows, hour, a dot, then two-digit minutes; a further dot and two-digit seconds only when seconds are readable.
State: 3.18.15
